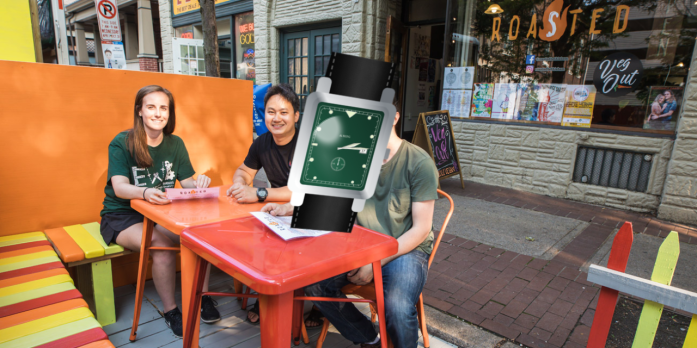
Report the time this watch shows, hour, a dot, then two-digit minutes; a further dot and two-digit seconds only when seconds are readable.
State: 2.14
